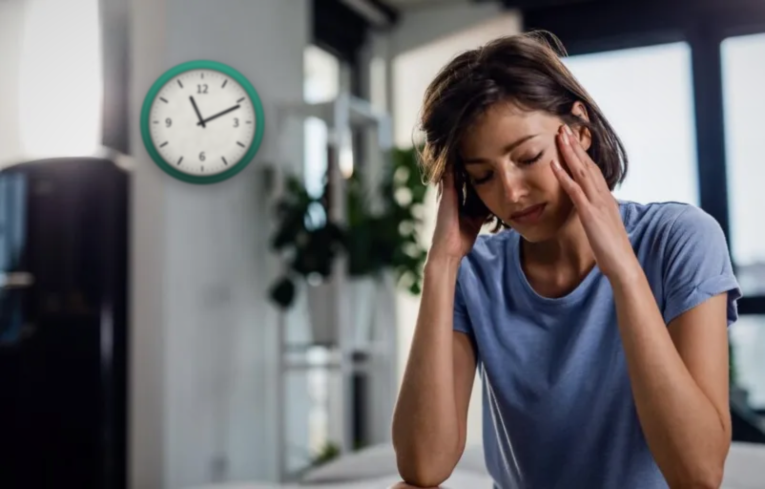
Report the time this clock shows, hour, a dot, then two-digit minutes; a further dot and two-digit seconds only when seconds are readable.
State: 11.11
